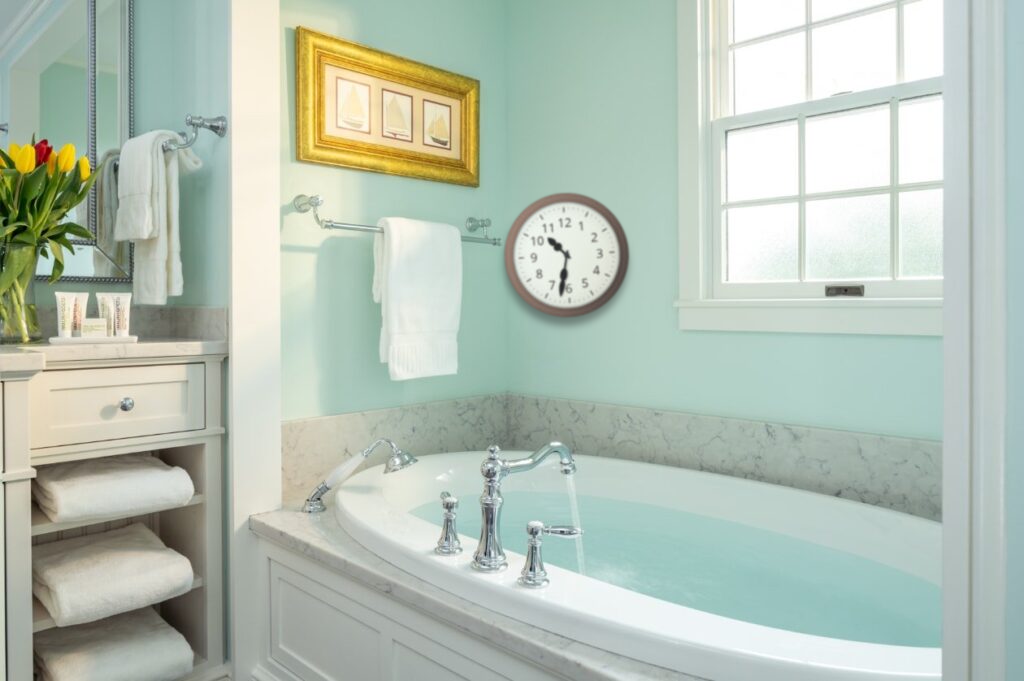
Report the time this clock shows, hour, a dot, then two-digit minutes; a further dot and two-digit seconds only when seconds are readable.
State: 10.32
